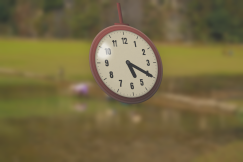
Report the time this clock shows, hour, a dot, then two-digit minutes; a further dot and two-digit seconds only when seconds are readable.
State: 5.20
